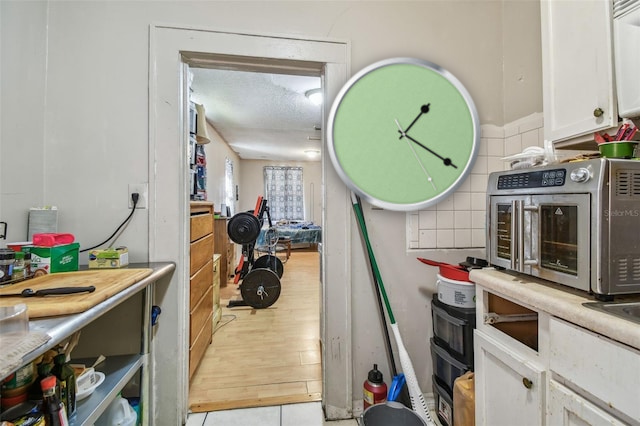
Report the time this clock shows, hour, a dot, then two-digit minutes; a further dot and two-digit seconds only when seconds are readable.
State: 1.20.25
